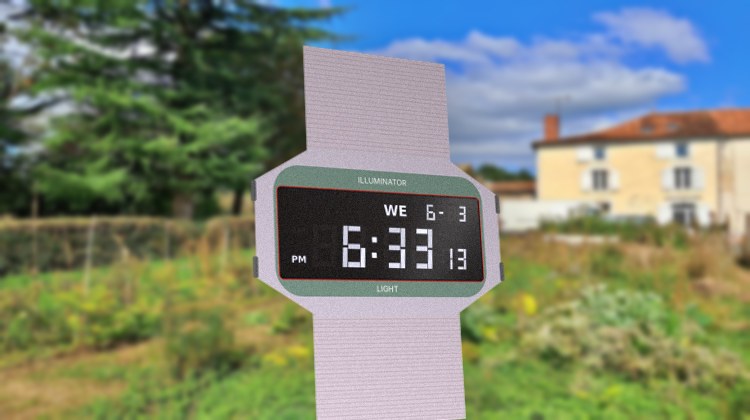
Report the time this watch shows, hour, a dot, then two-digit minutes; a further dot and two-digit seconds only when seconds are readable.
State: 6.33.13
